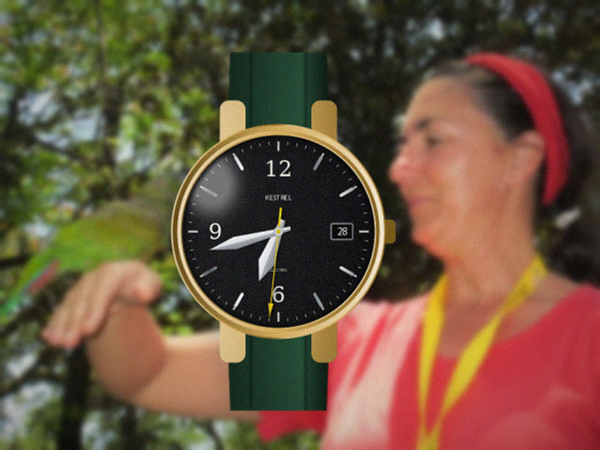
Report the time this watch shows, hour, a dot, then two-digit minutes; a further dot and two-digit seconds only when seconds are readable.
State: 6.42.31
